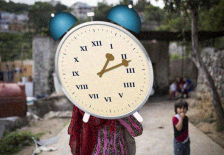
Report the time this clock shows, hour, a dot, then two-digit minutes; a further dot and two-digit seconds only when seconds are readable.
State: 1.12
